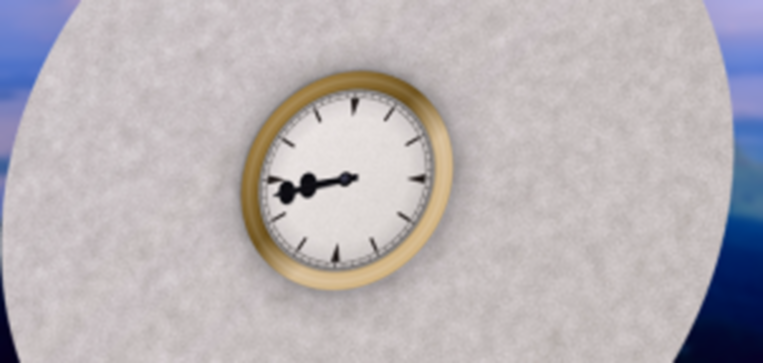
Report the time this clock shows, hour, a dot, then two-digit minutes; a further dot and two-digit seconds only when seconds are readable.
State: 8.43
